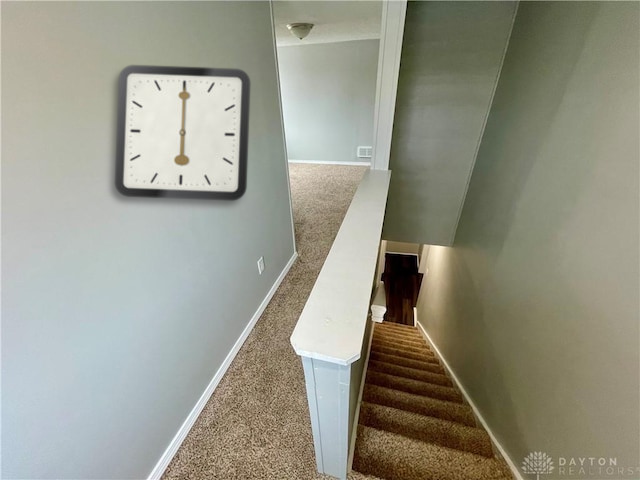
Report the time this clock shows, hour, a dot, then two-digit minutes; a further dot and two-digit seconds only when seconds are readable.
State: 6.00
